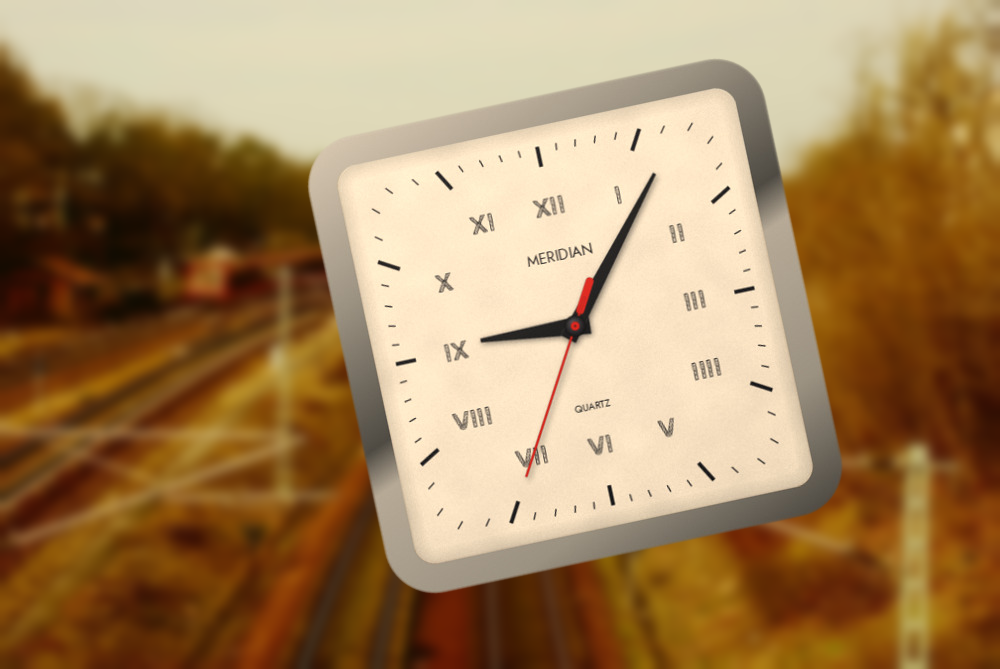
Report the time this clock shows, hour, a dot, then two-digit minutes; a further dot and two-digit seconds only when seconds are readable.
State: 9.06.35
